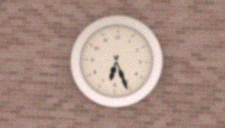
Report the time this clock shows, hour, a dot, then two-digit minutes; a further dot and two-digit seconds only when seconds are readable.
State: 6.26
